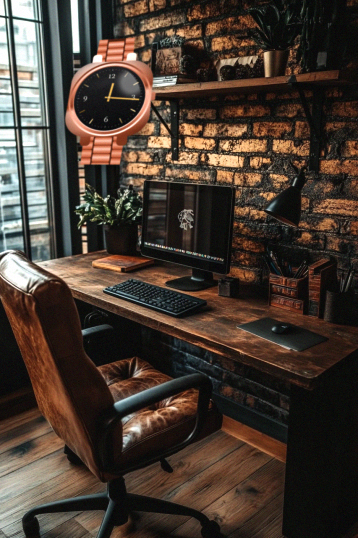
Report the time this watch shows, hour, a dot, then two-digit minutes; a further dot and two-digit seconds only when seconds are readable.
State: 12.16
